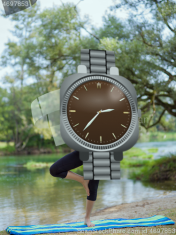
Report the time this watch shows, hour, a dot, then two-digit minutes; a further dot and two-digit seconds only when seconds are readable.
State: 2.37
